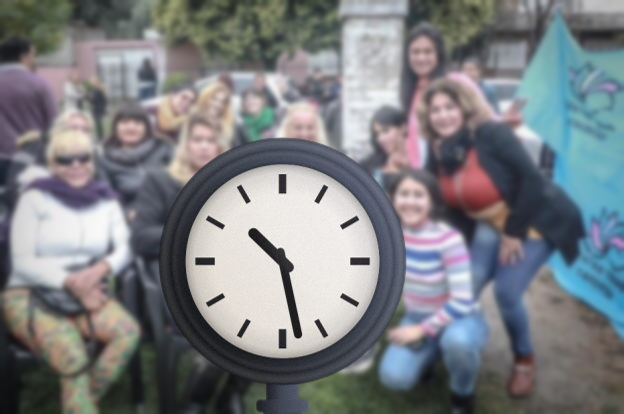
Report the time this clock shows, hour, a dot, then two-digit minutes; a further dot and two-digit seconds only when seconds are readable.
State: 10.28
